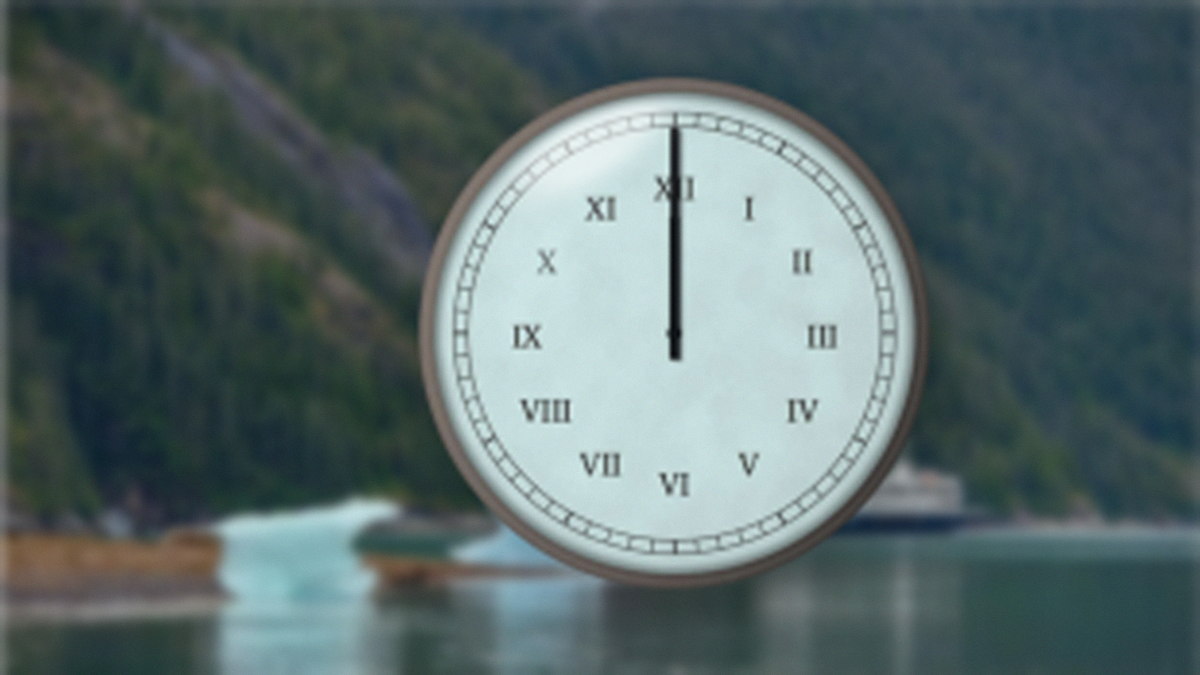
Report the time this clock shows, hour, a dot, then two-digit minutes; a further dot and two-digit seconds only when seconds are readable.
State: 12.00
